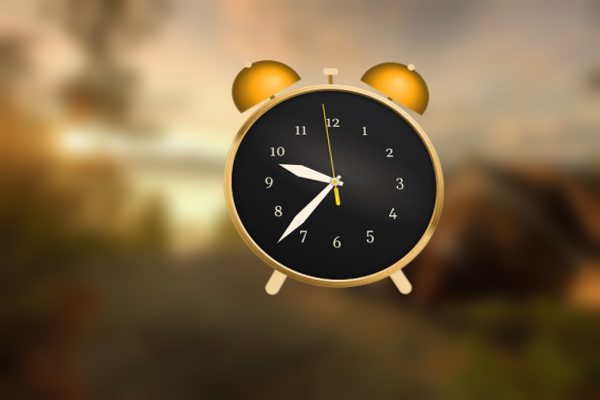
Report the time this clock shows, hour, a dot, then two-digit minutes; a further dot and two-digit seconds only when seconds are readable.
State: 9.36.59
